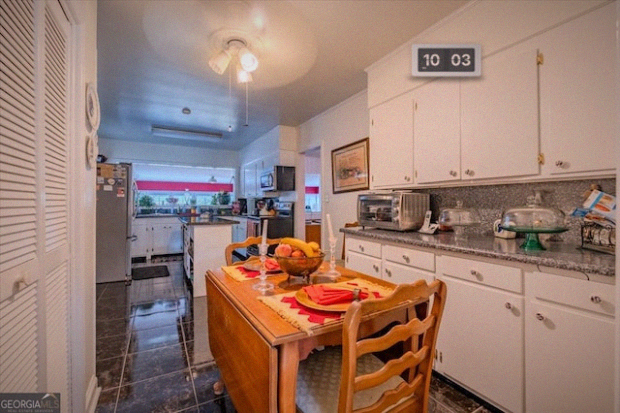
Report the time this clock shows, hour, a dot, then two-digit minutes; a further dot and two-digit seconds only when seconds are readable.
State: 10.03
